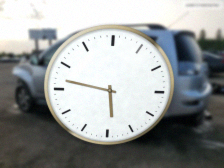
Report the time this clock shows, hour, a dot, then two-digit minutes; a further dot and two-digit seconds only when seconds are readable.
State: 5.47
